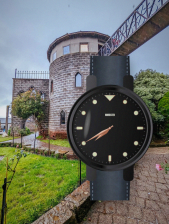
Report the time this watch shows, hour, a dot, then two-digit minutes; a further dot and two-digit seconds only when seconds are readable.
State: 7.40
